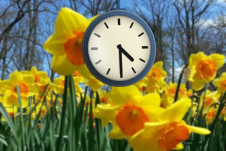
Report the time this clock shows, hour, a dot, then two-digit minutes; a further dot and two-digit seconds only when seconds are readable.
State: 4.30
